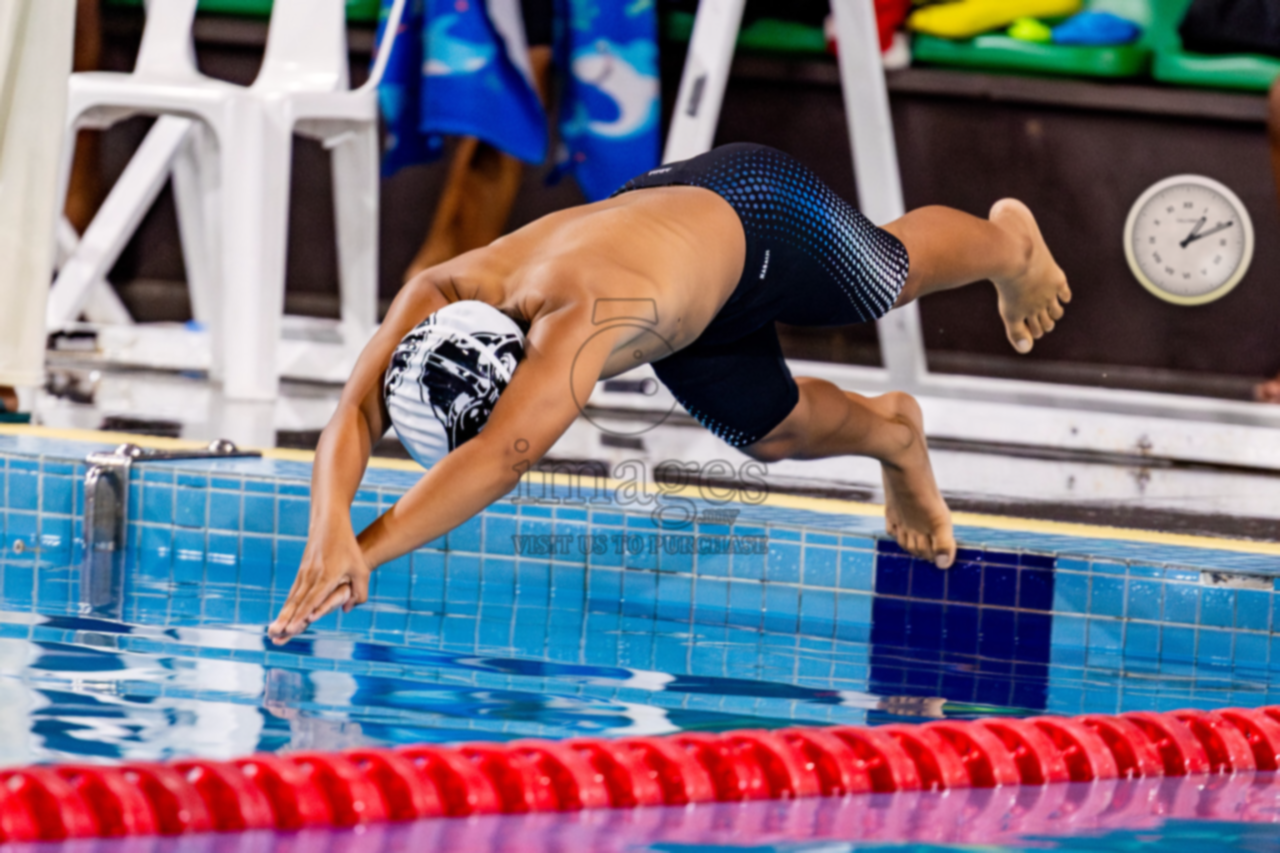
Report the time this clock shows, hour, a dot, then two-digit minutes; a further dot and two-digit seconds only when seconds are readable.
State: 1.11
